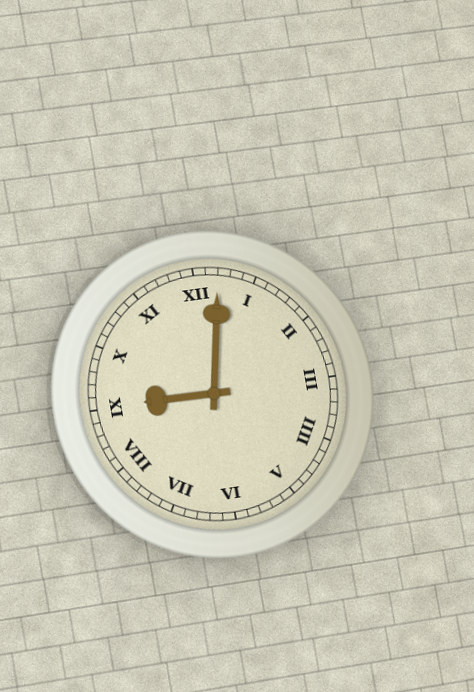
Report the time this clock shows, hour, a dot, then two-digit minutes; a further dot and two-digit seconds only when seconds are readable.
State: 9.02
